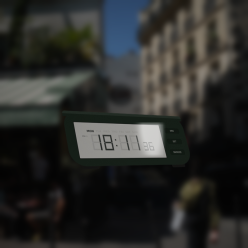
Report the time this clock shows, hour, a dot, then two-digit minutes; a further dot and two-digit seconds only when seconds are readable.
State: 18.11.36
